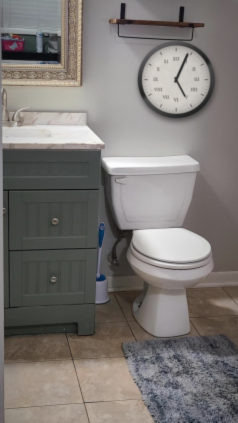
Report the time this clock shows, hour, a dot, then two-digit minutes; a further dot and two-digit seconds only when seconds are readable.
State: 5.04
